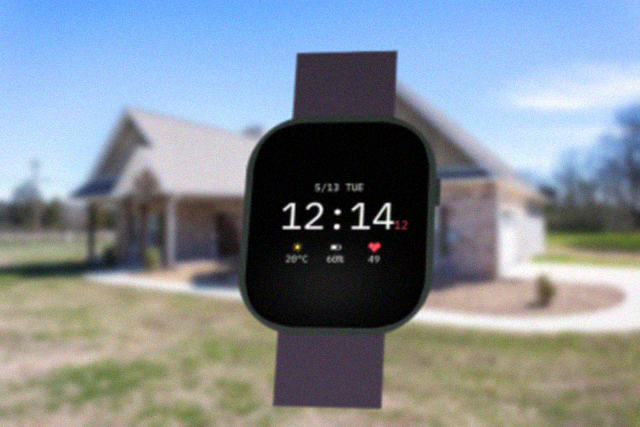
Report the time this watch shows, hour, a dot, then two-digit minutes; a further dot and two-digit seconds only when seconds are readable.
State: 12.14
